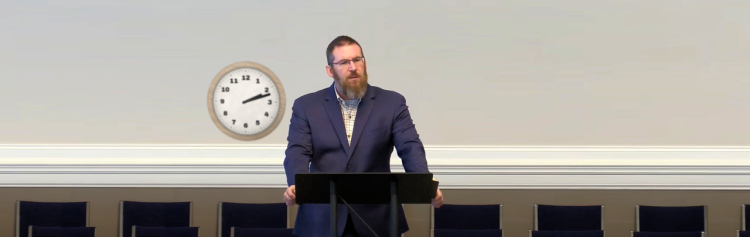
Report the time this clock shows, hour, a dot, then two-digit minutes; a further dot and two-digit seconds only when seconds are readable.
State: 2.12
